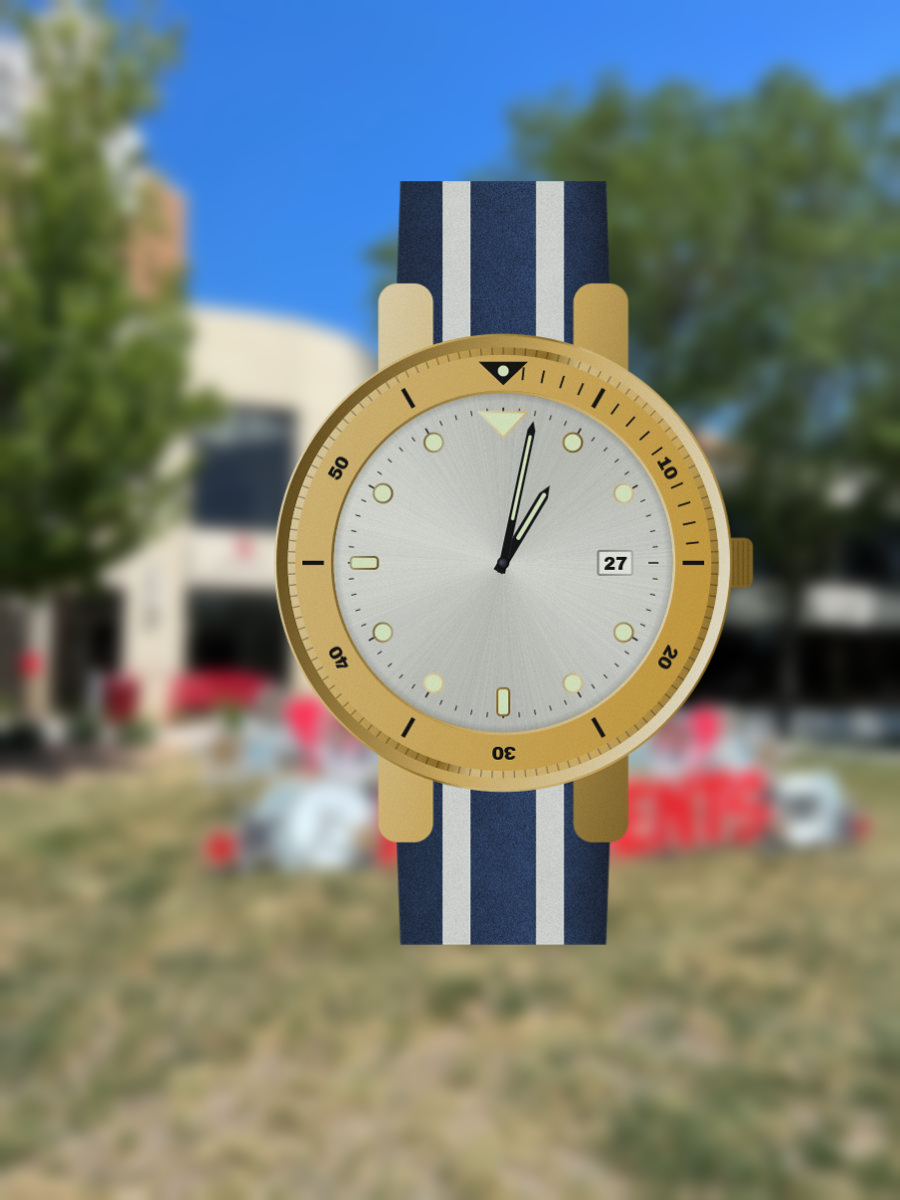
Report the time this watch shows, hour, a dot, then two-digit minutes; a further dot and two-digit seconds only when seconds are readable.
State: 1.02
